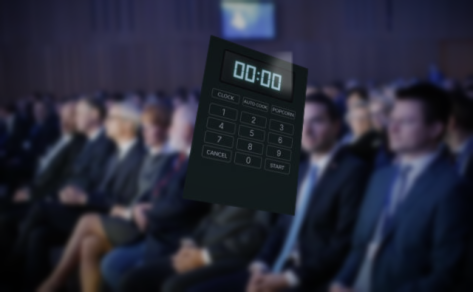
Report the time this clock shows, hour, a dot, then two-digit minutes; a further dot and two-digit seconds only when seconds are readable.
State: 0.00
